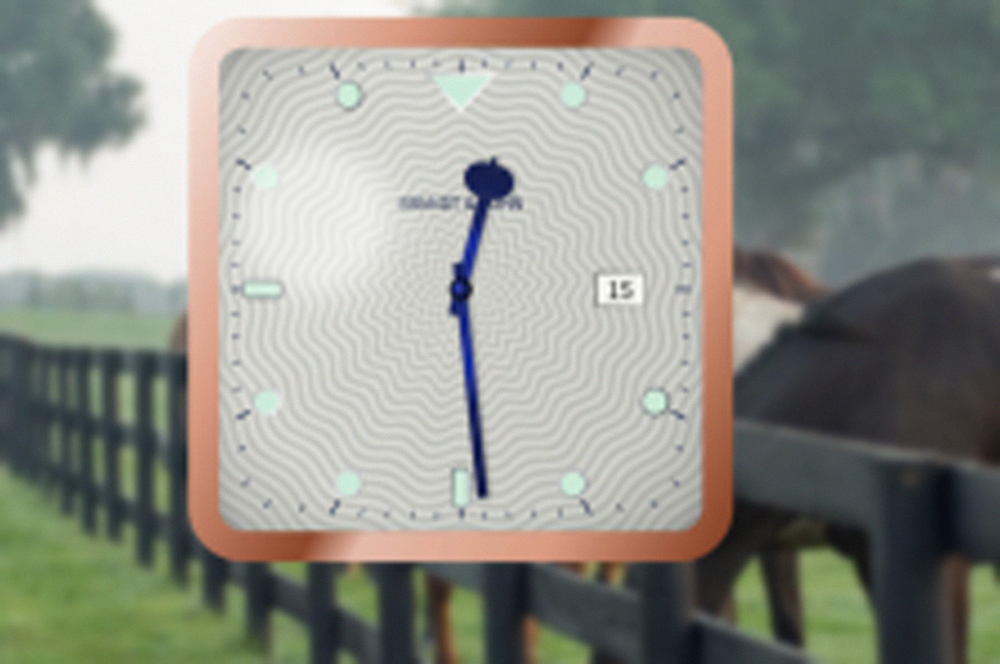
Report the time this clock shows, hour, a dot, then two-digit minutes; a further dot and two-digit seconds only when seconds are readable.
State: 12.29
